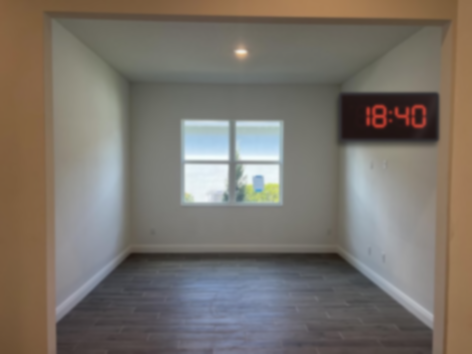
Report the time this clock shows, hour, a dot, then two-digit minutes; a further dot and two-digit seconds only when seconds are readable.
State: 18.40
